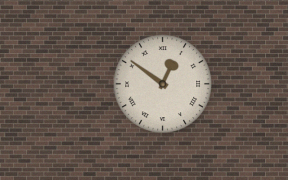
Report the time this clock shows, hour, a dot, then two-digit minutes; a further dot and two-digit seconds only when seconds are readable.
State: 12.51
